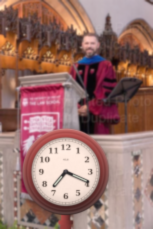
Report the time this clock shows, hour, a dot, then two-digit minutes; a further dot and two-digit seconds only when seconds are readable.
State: 7.19
